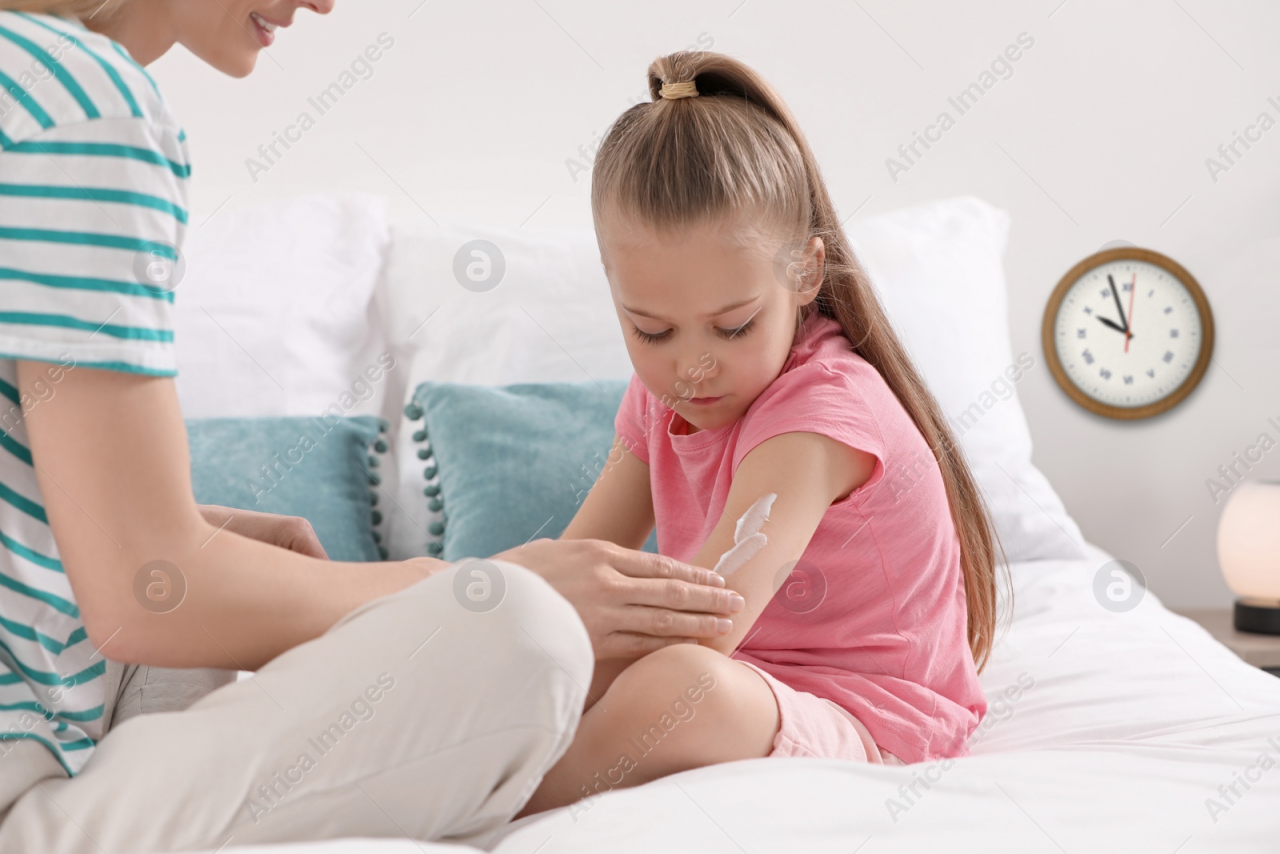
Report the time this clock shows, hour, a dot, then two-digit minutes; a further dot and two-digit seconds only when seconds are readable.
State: 9.57.01
